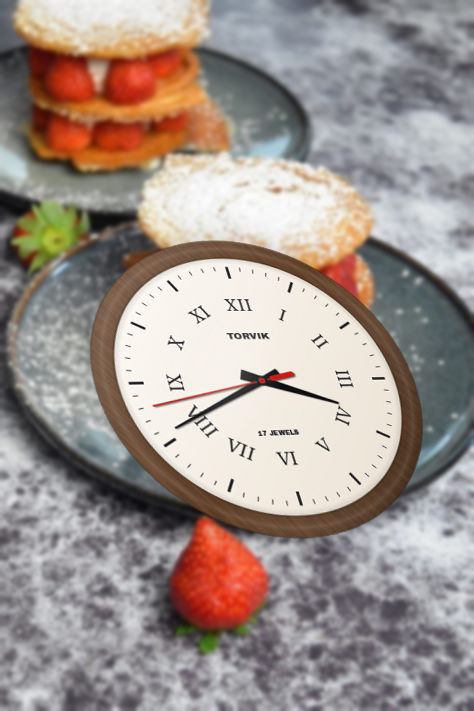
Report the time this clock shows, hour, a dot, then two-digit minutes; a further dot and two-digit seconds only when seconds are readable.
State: 3.40.43
